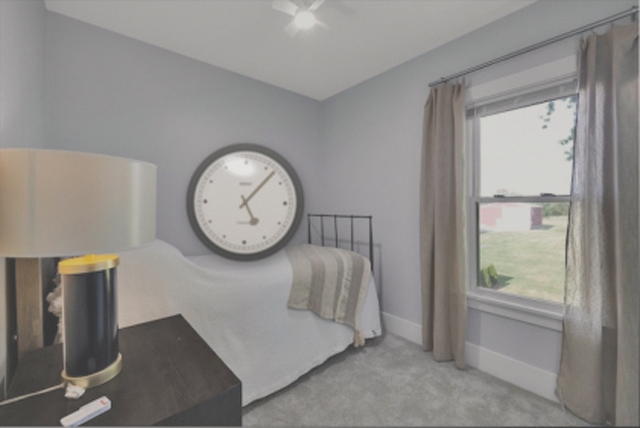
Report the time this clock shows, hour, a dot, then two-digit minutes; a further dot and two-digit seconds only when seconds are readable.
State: 5.07
